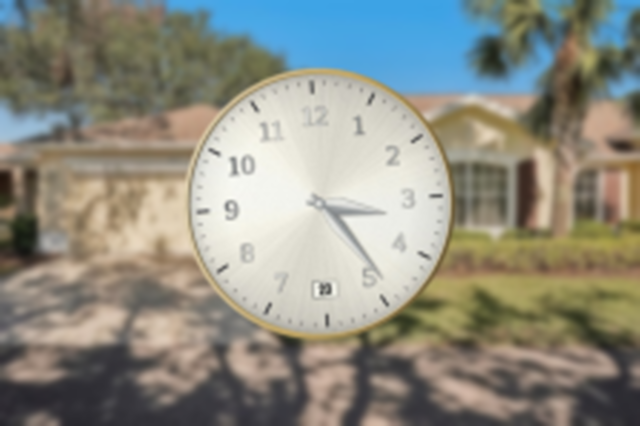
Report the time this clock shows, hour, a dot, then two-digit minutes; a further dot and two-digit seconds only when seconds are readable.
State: 3.24
